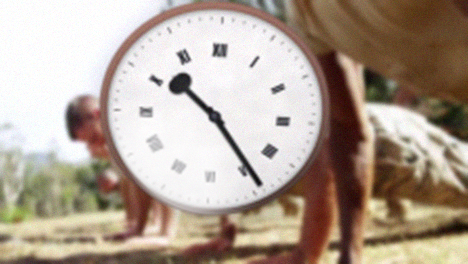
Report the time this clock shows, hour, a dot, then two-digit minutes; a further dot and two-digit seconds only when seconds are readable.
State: 10.24
